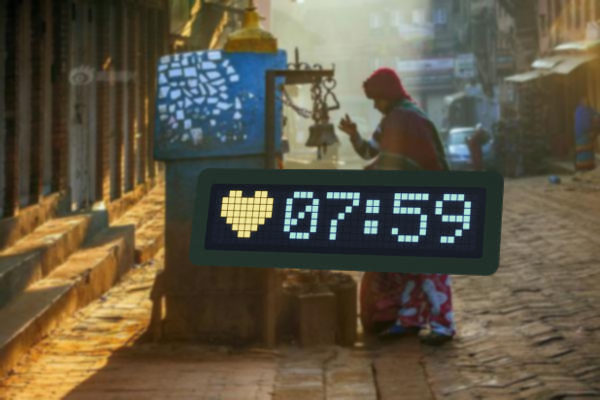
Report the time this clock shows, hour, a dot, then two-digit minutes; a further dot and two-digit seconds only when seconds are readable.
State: 7.59
